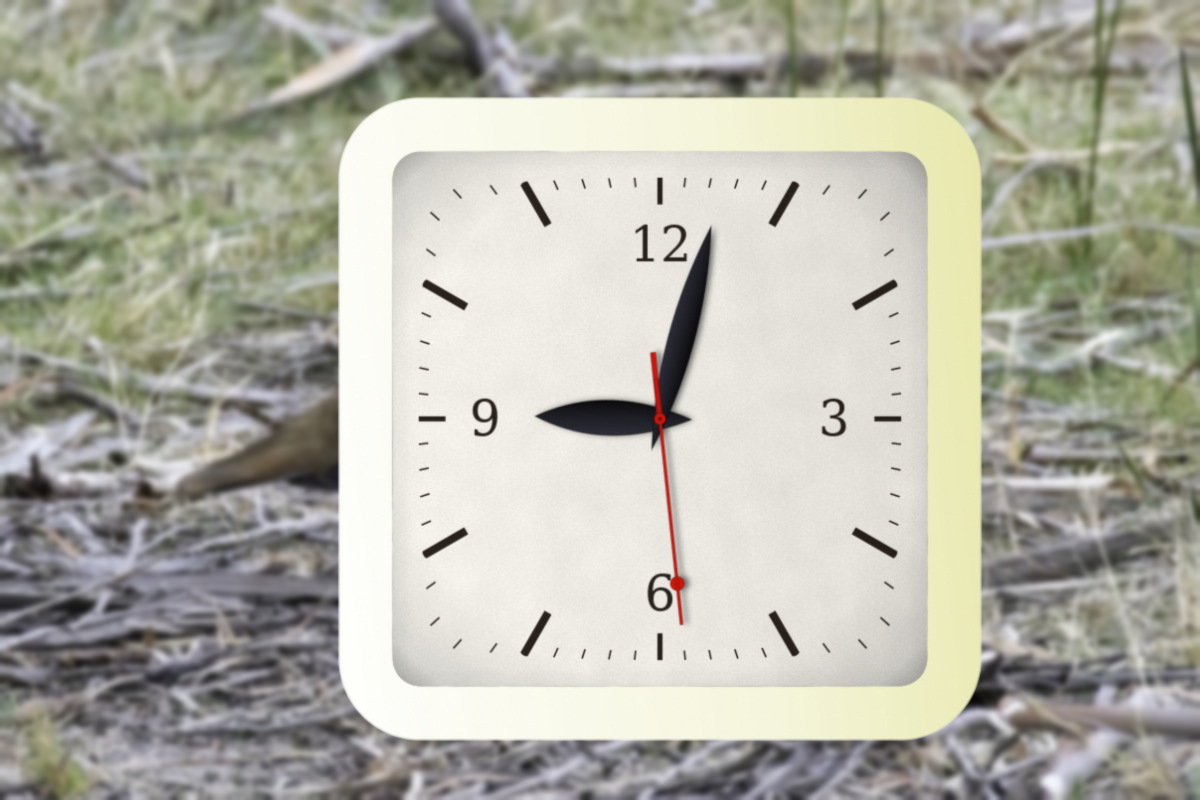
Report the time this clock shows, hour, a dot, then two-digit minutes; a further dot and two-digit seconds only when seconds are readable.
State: 9.02.29
